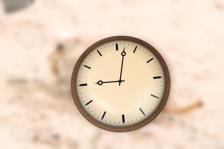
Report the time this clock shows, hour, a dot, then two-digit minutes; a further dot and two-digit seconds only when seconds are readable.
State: 9.02
